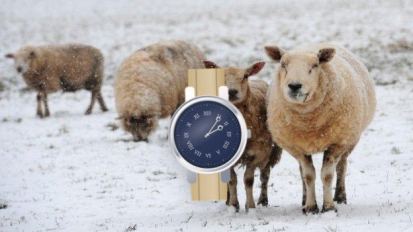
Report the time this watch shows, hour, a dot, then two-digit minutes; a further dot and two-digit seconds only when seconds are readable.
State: 2.06
